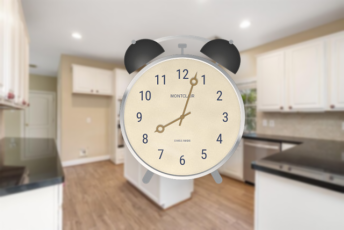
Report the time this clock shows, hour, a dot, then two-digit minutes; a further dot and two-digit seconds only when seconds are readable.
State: 8.03
